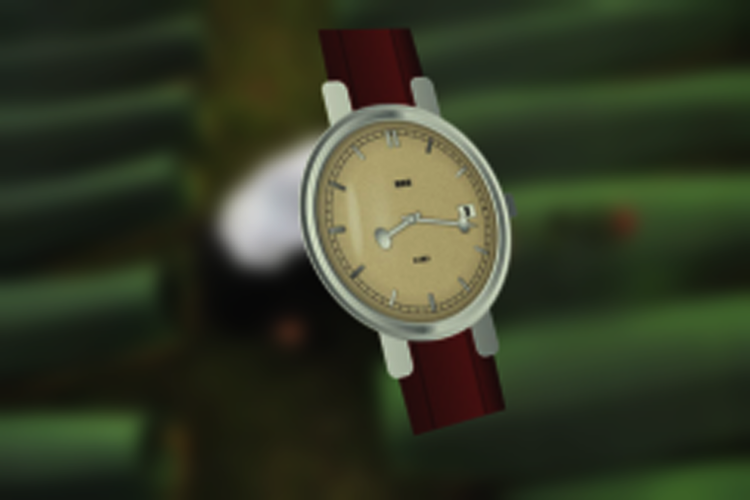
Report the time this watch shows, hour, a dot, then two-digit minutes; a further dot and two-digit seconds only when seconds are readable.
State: 8.17
